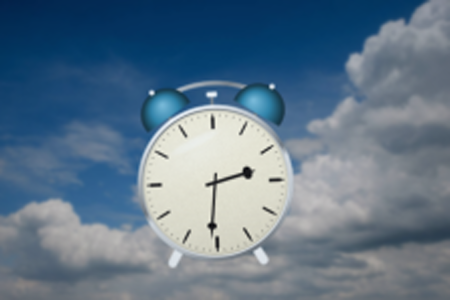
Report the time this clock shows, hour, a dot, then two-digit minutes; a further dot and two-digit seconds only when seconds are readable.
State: 2.31
